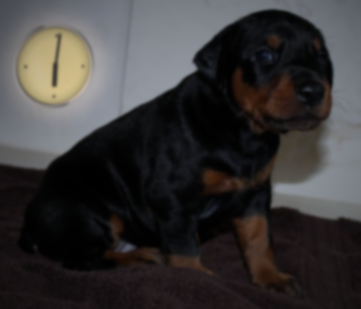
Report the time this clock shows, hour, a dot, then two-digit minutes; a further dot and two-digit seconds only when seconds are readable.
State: 6.01
